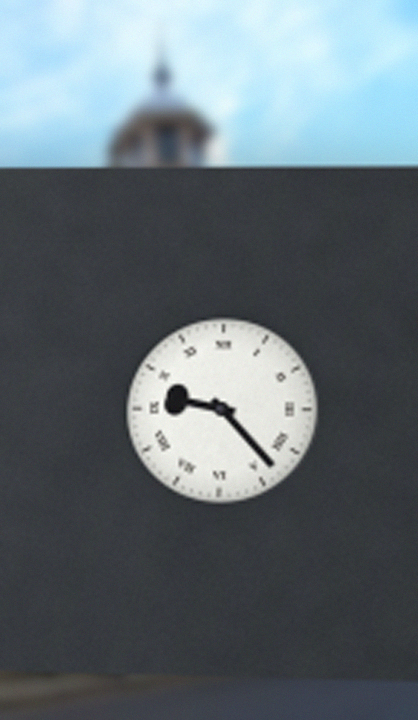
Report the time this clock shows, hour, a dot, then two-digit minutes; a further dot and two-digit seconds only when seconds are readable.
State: 9.23
